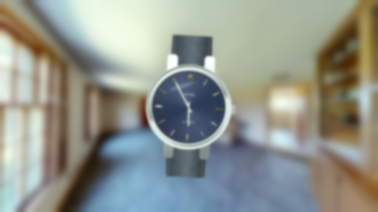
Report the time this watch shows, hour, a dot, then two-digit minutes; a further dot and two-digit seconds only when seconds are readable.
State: 5.55
